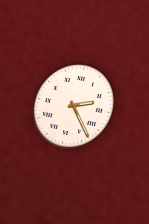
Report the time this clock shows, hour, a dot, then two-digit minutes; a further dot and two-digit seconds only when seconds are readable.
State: 2.23
